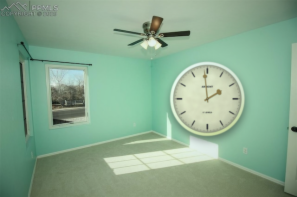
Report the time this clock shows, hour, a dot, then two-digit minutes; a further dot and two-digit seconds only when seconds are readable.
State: 1.59
